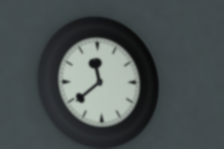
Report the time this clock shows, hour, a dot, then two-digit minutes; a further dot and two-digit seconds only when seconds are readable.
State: 11.39
